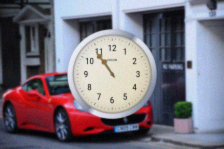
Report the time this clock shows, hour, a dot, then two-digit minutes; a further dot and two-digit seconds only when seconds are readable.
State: 10.54
